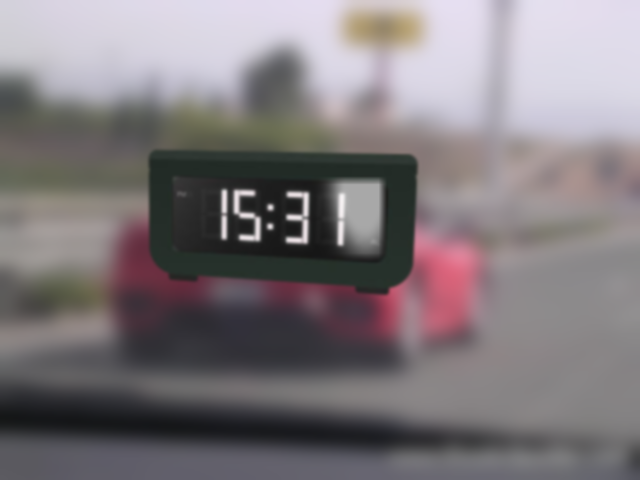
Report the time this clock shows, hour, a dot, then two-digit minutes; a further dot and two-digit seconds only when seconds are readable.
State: 15.31
